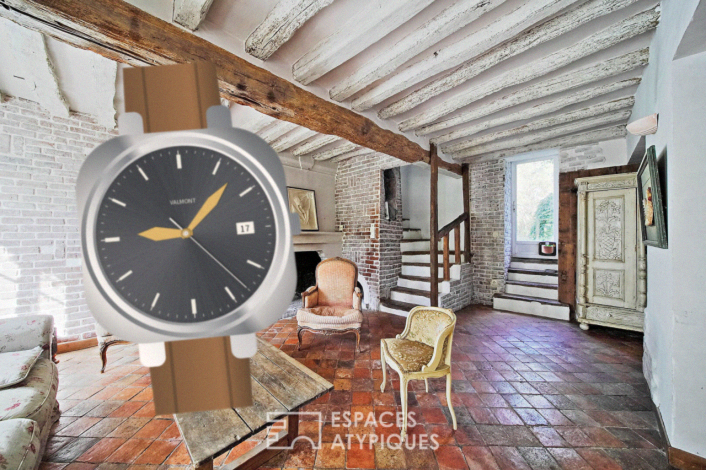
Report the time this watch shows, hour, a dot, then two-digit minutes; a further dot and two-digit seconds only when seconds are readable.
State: 9.07.23
